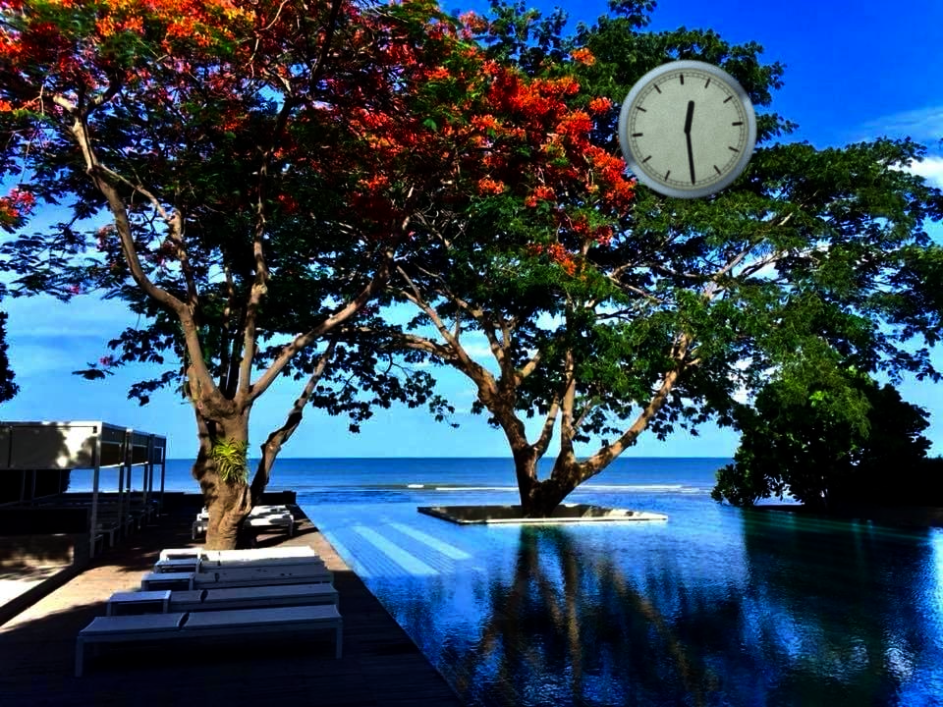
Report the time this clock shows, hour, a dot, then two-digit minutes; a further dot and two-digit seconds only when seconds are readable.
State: 12.30
